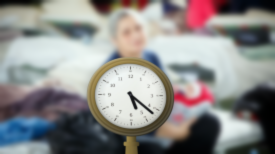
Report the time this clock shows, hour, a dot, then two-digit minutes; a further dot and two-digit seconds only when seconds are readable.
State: 5.22
